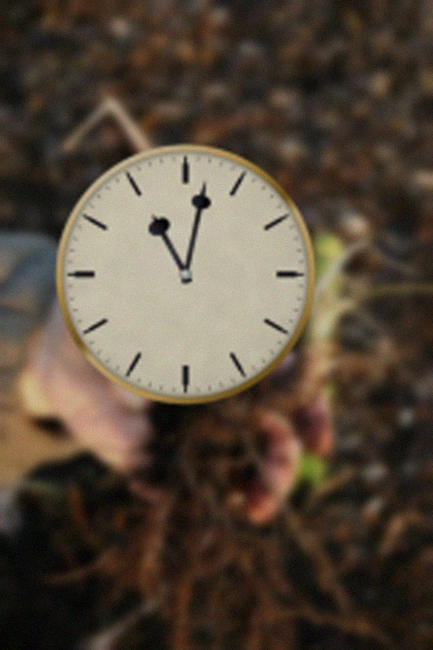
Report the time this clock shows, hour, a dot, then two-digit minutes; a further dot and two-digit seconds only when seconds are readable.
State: 11.02
